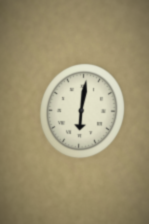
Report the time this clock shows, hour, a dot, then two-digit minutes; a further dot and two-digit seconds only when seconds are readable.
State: 6.01
